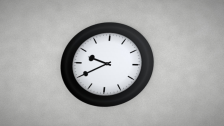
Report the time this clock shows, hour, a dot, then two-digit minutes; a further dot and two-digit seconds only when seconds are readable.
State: 9.40
